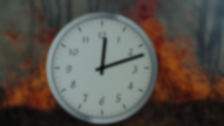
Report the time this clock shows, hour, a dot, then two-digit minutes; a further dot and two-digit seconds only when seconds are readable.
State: 12.12
